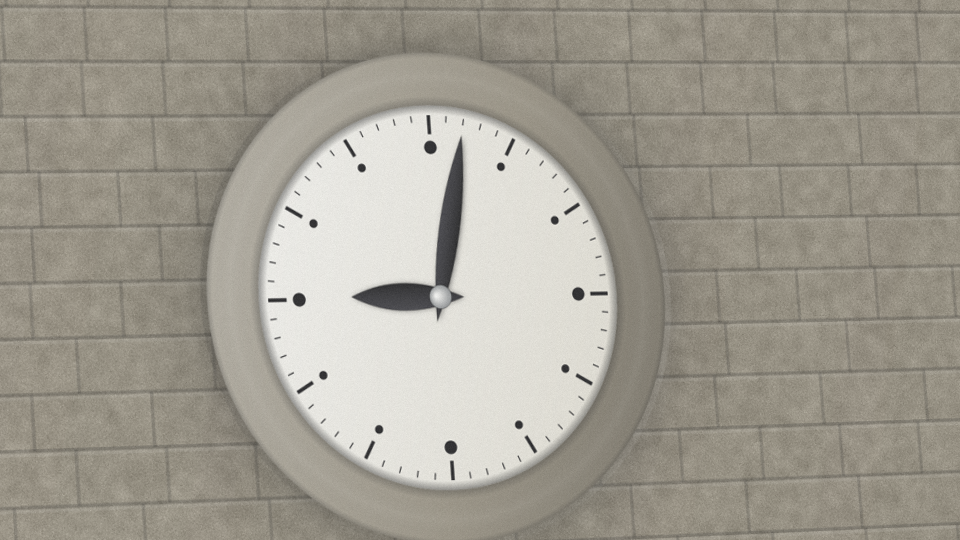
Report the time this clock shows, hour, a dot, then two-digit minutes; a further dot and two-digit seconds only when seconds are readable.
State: 9.02
